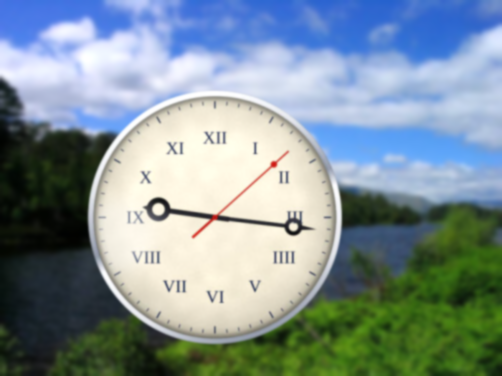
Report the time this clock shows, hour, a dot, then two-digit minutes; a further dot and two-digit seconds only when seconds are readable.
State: 9.16.08
